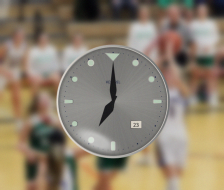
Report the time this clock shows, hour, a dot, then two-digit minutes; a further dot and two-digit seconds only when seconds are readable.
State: 7.00
